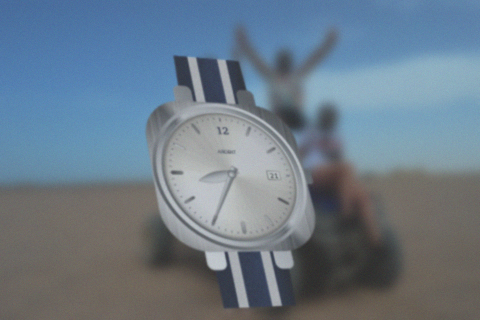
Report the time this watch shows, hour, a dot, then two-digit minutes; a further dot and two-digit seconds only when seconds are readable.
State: 8.35
